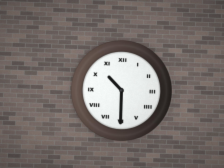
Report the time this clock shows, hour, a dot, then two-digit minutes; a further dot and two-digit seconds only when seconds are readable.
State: 10.30
